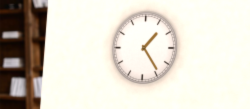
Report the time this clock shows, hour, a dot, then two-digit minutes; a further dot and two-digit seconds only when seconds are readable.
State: 1.24
